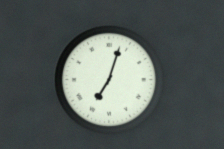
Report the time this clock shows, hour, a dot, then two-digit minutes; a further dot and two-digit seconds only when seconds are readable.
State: 7.03
